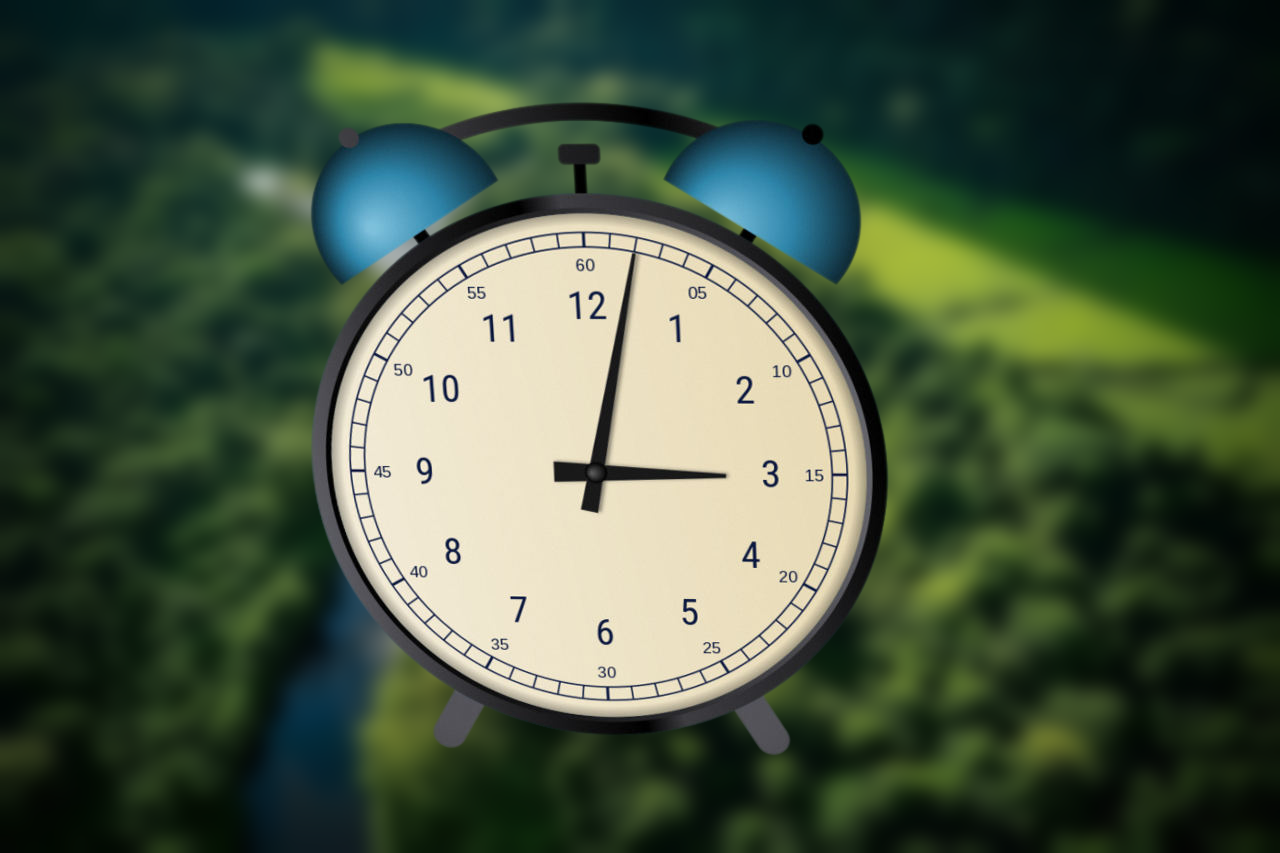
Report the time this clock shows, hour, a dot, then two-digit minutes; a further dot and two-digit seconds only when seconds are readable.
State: 3.02
